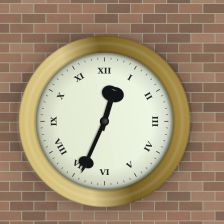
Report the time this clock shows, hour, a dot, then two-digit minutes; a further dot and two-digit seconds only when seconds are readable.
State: 12.34
